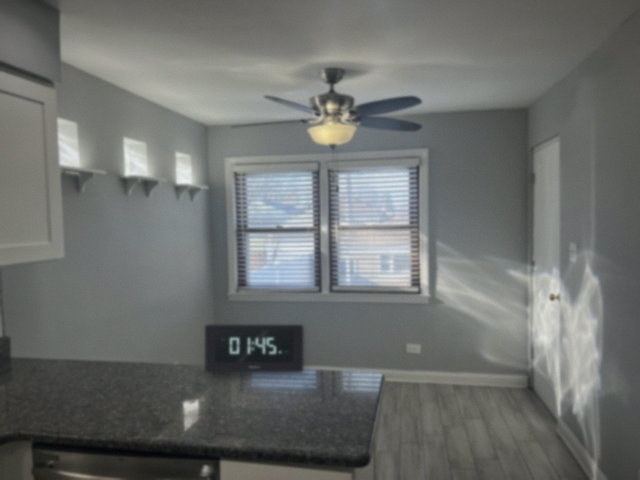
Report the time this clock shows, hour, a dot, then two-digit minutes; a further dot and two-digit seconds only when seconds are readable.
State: 1.45
